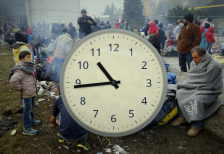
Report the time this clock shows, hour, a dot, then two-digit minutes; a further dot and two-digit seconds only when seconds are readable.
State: 10.44
